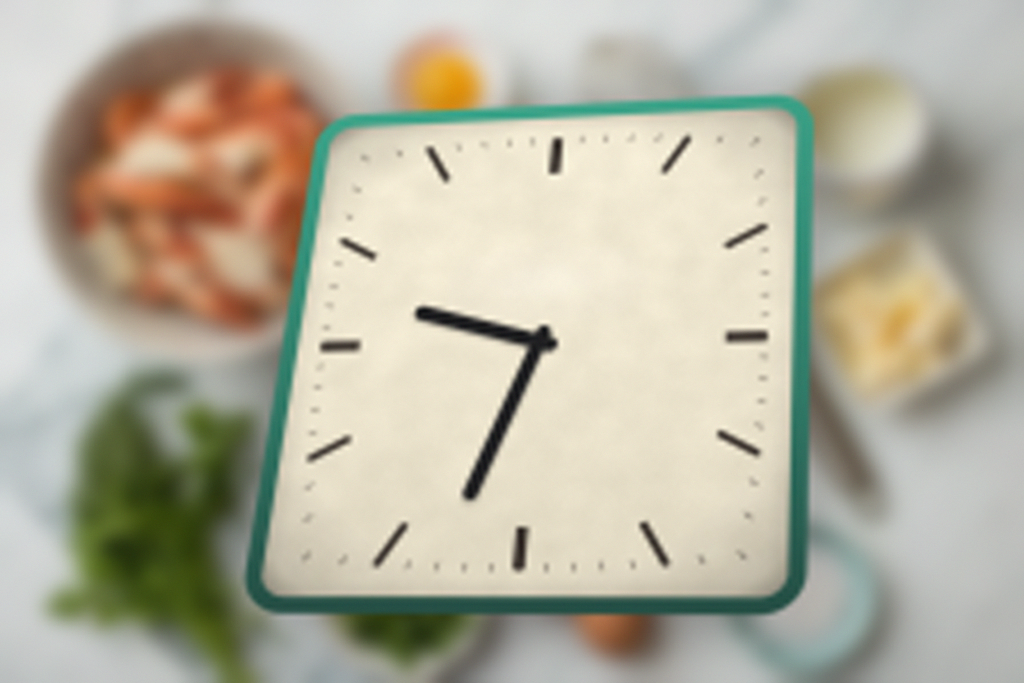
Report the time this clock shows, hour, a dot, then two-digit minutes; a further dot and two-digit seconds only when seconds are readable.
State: 9.33
